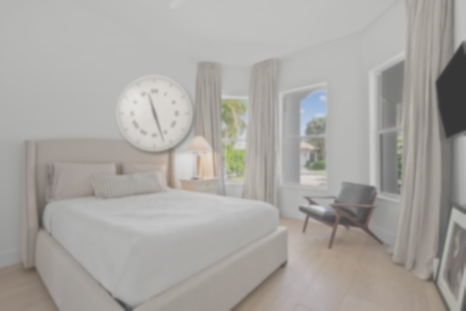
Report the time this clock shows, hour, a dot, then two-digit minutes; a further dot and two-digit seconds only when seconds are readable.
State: 11.27
